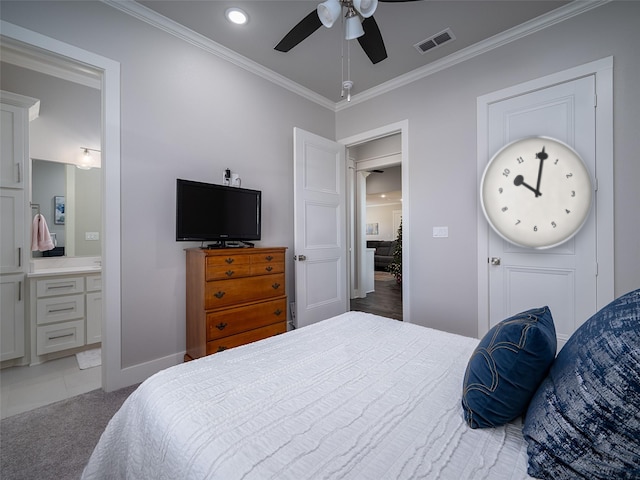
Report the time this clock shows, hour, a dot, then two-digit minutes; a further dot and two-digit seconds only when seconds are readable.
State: 10.01
